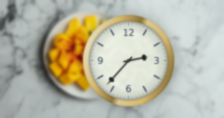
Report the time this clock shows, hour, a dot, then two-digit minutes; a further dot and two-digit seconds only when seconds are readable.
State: 2.37
